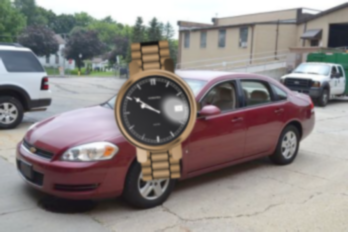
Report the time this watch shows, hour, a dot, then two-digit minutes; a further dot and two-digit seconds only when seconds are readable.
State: 9.51
